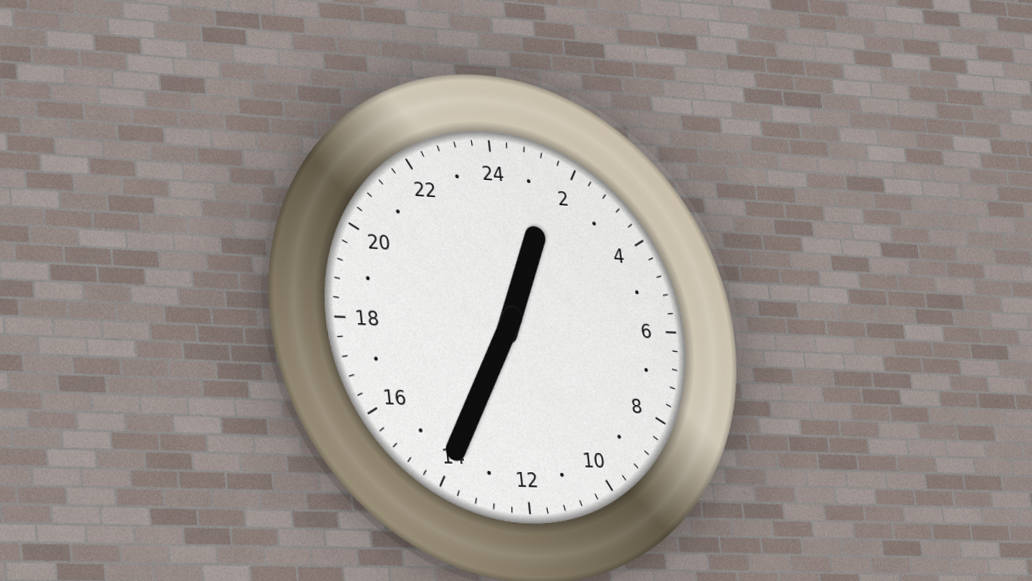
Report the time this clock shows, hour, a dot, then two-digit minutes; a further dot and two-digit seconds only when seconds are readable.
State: 1.35
